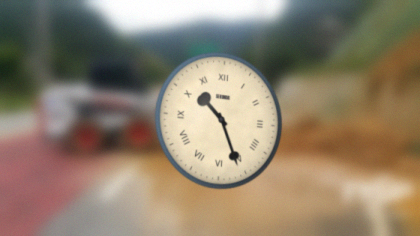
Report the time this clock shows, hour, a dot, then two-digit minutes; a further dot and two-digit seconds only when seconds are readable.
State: 10.26
